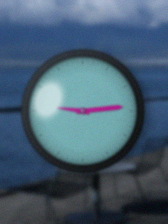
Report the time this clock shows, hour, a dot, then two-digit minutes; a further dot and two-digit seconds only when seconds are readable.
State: 9.14
